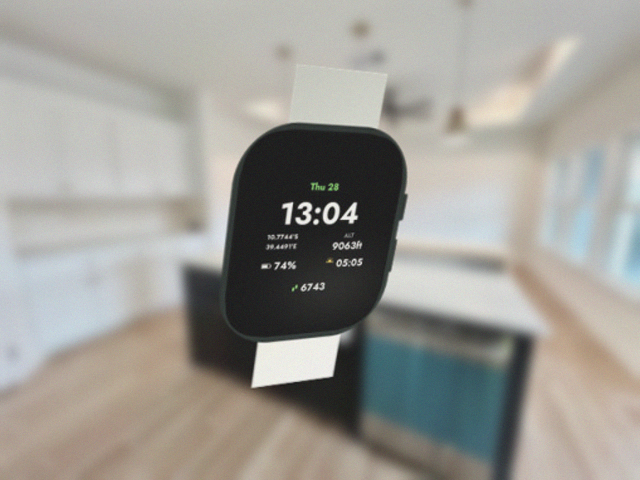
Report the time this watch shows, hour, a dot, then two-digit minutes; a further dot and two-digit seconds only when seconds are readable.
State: 13.04
